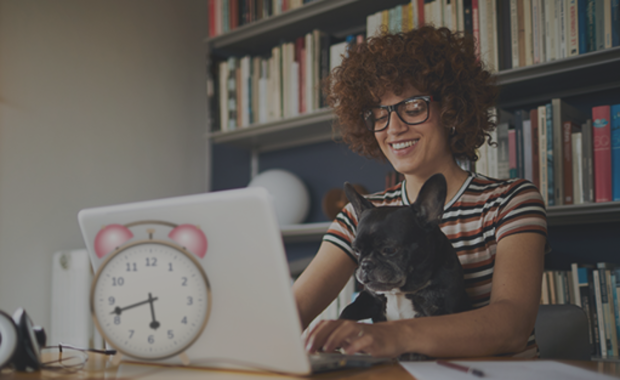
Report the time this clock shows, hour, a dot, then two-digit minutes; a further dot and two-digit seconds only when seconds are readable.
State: 5.42
